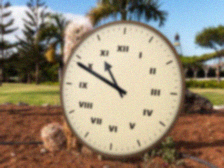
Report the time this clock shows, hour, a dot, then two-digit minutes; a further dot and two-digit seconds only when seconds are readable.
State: 10.49
